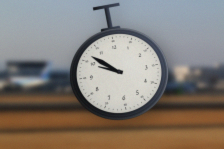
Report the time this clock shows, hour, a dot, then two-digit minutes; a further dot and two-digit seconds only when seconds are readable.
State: 9.52
